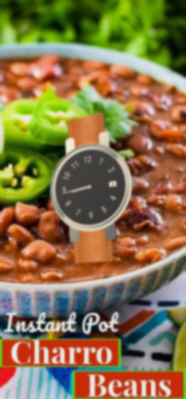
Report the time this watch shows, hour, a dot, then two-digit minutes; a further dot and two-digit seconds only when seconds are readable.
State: 8.44
